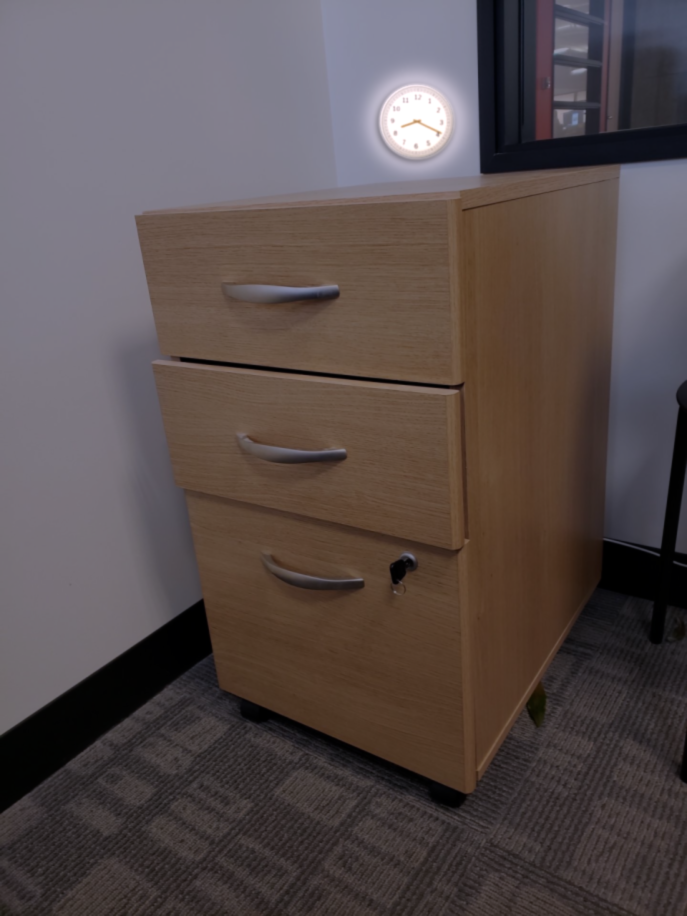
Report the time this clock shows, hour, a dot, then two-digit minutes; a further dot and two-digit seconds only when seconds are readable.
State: 8.19
